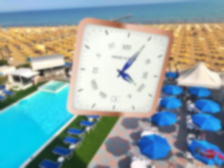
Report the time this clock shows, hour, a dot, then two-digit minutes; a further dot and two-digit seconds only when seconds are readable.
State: 4.05
